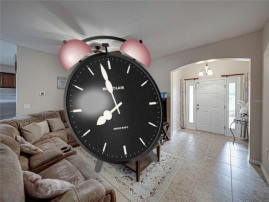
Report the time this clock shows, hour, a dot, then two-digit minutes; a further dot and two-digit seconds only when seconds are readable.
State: 7.58
